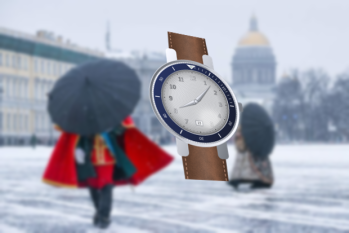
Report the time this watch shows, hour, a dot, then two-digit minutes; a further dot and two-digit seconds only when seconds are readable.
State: 8.07
